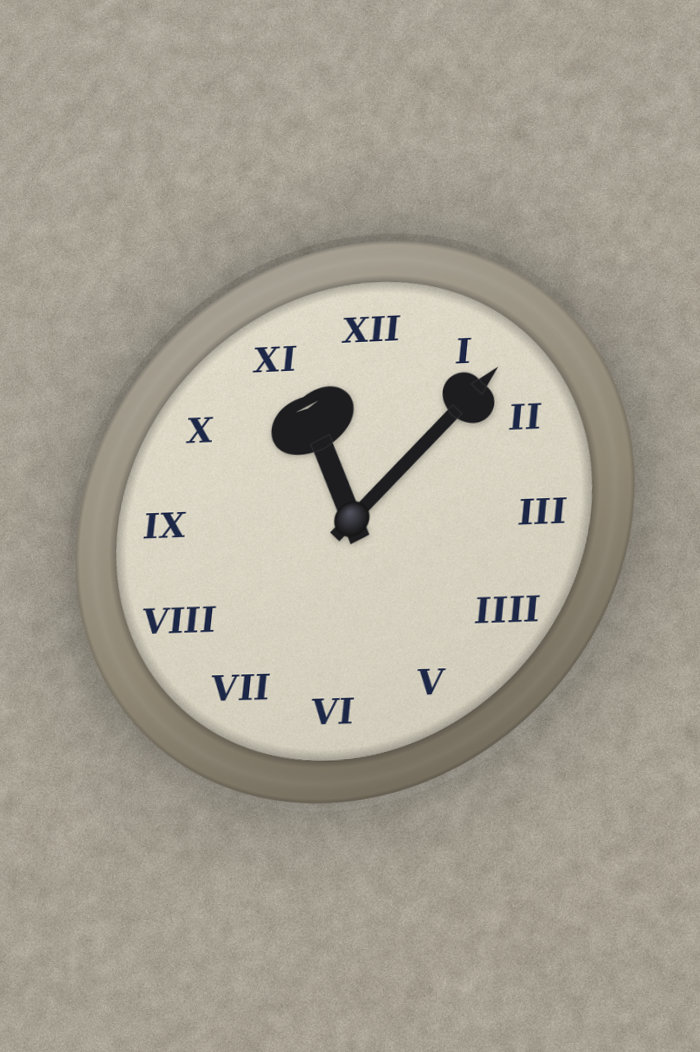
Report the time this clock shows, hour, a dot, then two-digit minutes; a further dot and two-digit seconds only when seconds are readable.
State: 11.07
